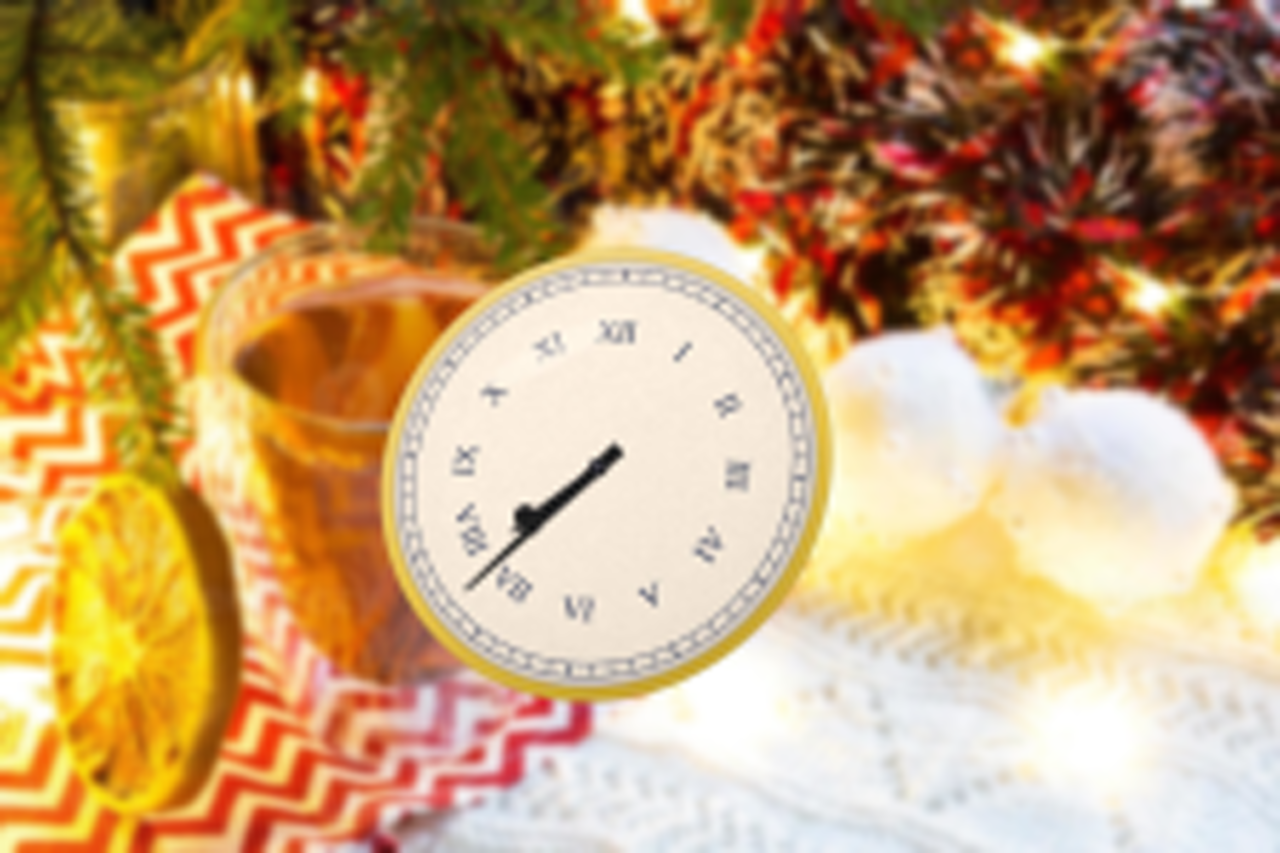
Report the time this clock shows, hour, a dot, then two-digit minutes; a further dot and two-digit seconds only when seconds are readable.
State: 7.37
